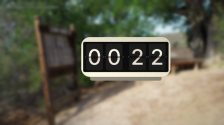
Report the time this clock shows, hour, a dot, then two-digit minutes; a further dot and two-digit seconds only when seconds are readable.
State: 0.22
